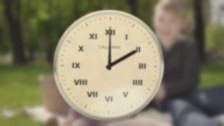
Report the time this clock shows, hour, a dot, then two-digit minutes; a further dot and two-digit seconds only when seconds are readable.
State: 2.00
